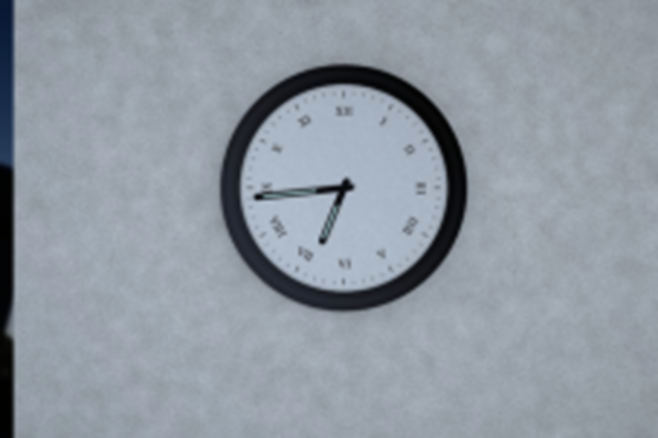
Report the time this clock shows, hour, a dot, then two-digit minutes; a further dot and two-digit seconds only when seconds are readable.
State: 6.44
